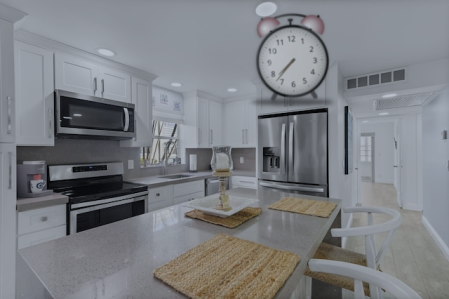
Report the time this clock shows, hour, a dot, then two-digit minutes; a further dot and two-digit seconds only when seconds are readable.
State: 7.37
